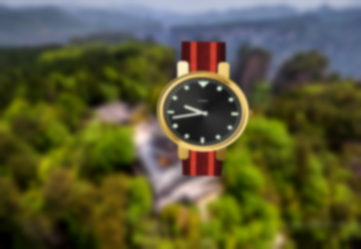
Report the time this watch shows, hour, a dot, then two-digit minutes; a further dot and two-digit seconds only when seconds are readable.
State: 9.43
